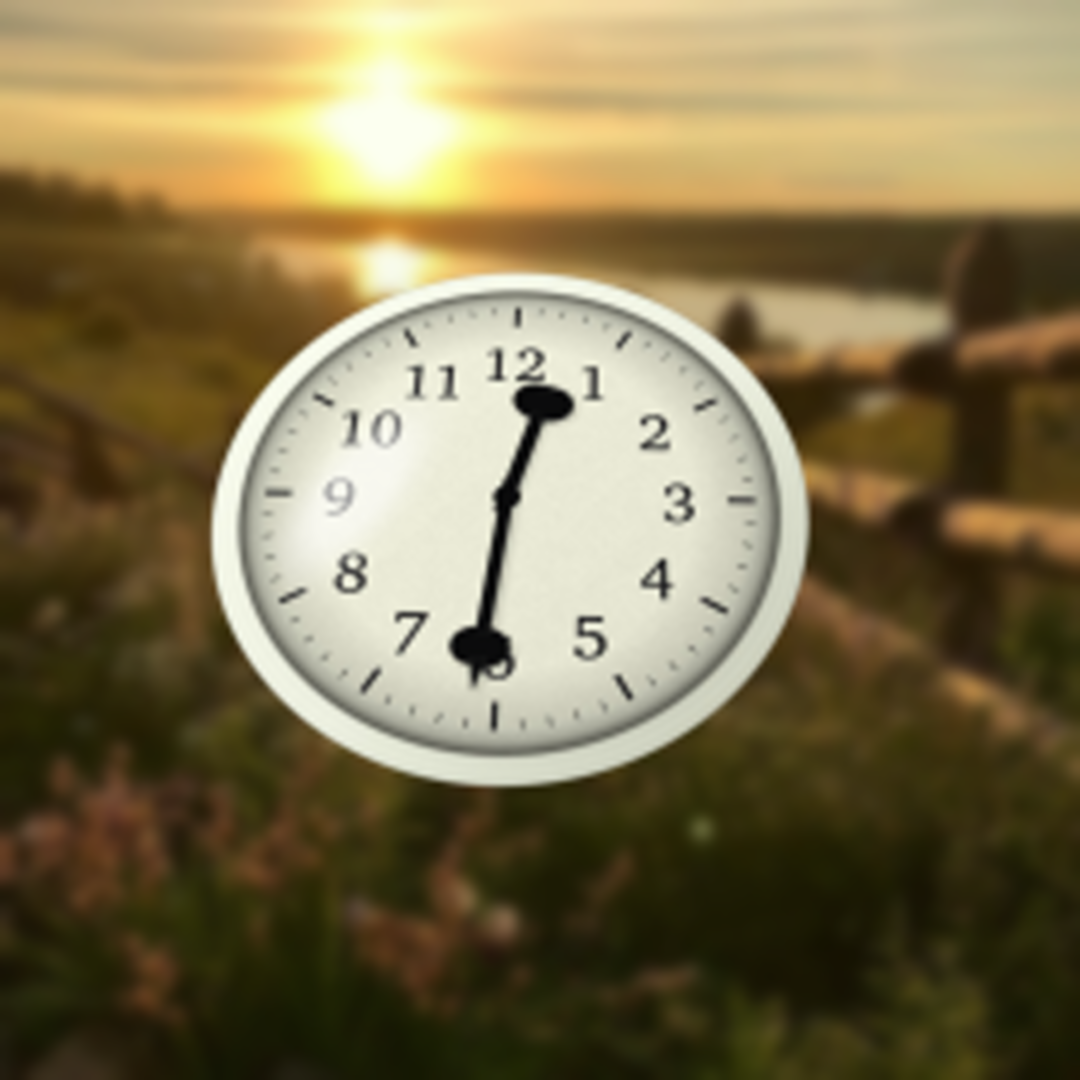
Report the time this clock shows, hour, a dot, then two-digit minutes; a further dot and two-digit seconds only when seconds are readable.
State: 12.31
